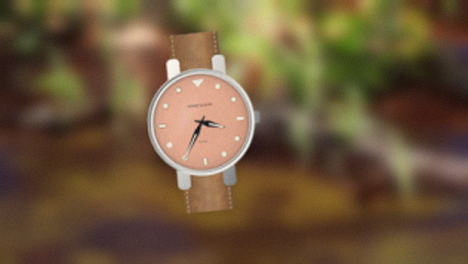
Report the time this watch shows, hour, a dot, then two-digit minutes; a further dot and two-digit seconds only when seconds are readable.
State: 3.35
